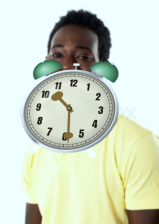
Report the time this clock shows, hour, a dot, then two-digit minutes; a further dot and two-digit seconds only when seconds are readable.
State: 10.29
